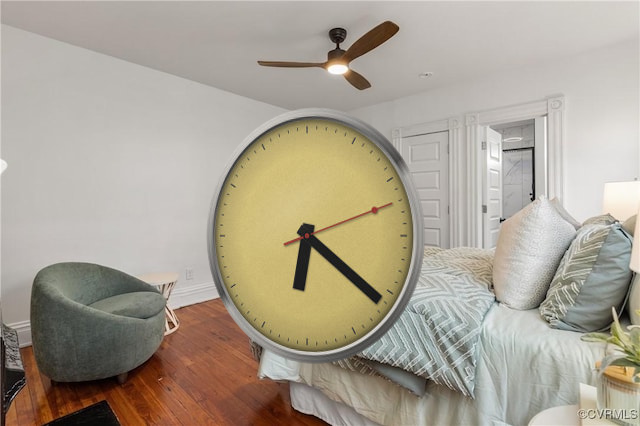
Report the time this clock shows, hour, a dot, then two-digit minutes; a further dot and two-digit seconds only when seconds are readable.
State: 6.21.12
